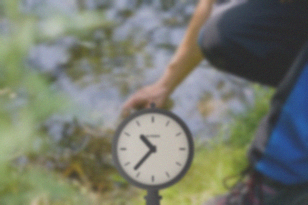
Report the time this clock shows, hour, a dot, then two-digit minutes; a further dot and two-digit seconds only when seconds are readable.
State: 10.37
